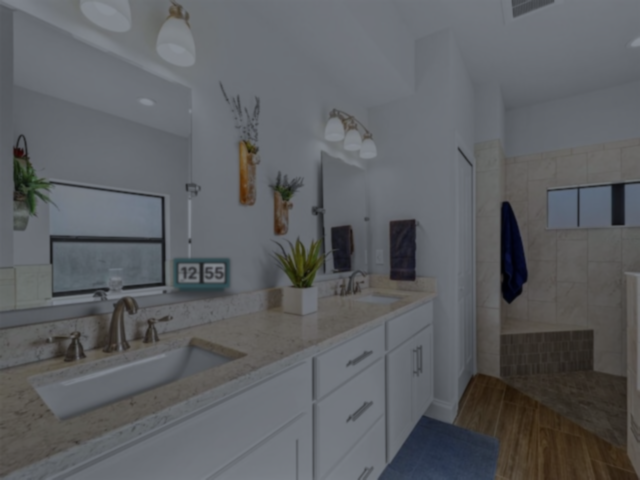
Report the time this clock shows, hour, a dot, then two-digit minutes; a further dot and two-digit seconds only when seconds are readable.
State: 12.55
